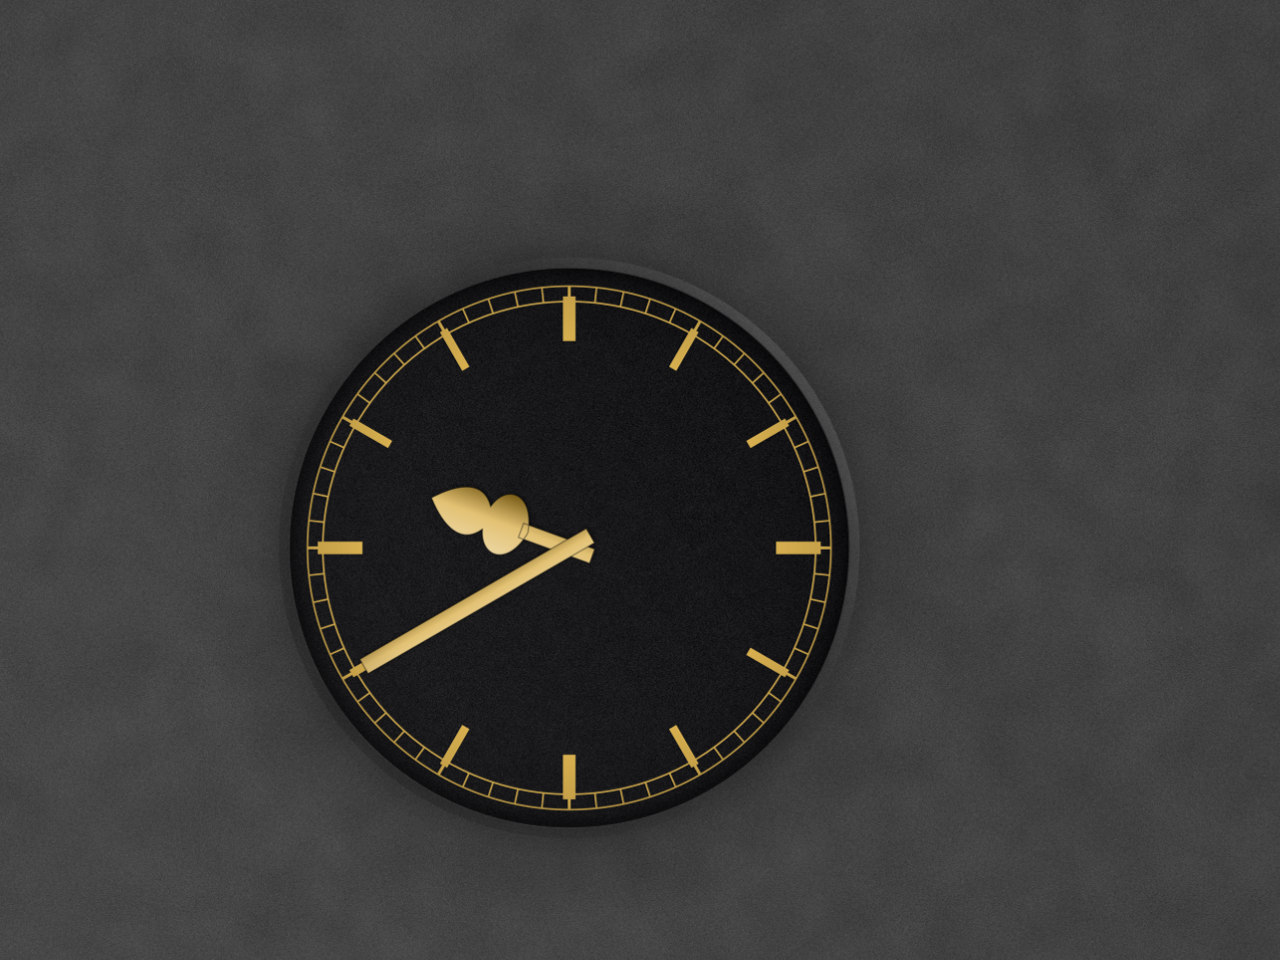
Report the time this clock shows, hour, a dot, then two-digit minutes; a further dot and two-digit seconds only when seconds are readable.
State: 9.40
